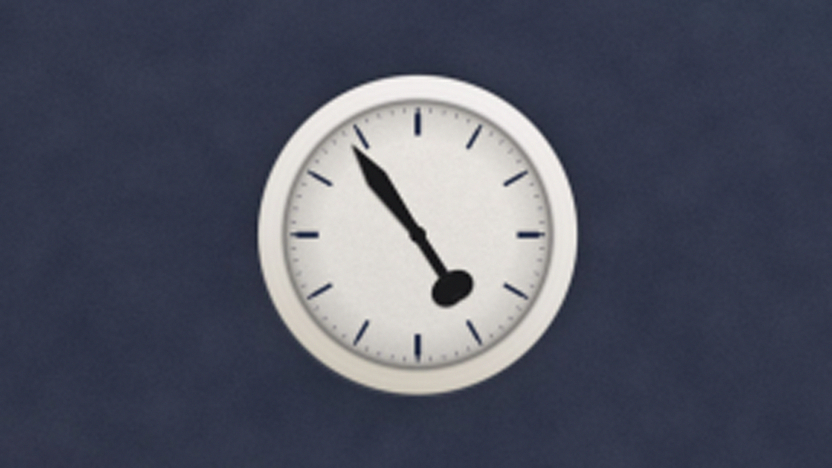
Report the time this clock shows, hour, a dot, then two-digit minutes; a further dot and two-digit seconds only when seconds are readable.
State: 4.54
